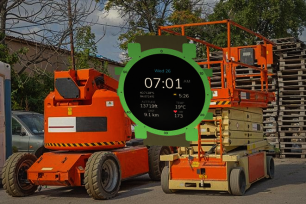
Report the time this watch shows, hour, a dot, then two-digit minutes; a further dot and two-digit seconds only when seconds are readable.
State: 7.01
